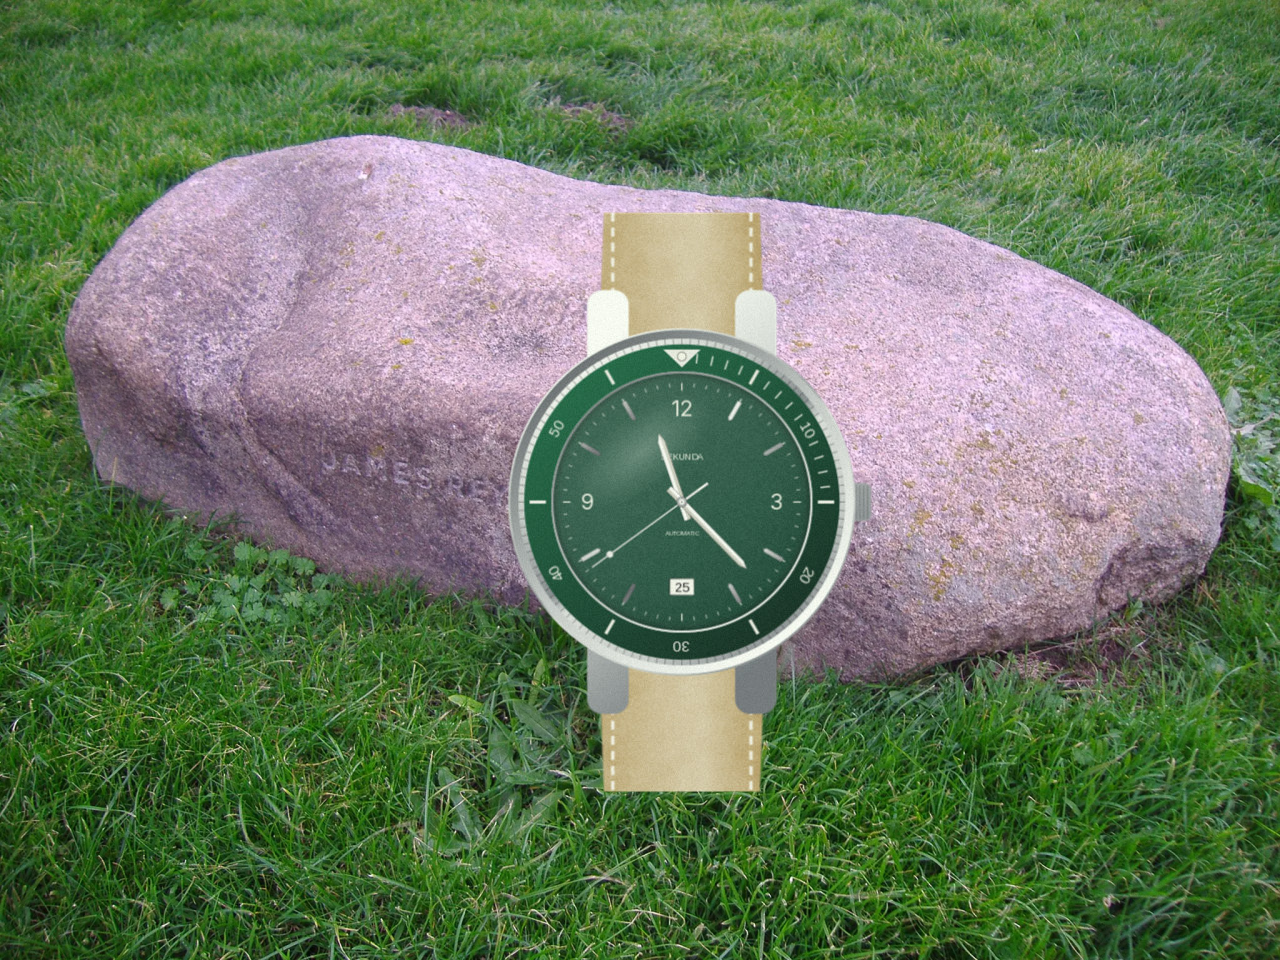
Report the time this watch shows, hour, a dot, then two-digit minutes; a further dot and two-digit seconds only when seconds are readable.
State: 11.22.39
